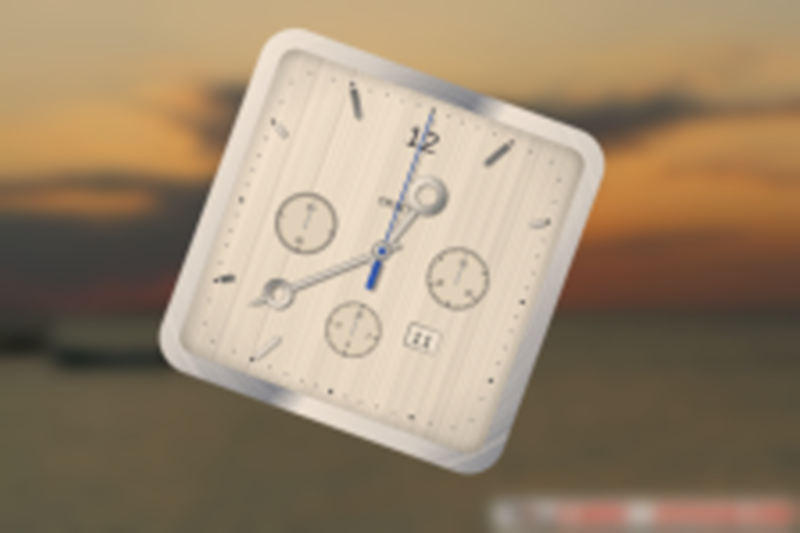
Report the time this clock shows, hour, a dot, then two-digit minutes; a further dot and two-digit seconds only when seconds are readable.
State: 12.38
